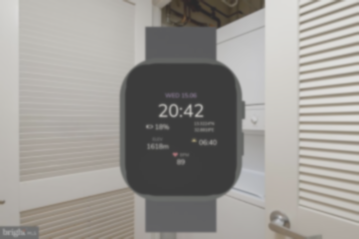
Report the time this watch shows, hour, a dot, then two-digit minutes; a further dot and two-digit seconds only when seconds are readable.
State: 20.42
